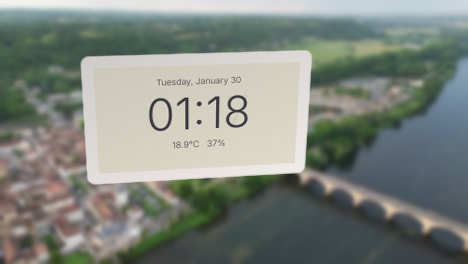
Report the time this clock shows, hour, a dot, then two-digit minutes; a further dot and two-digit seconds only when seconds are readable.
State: 1.18
